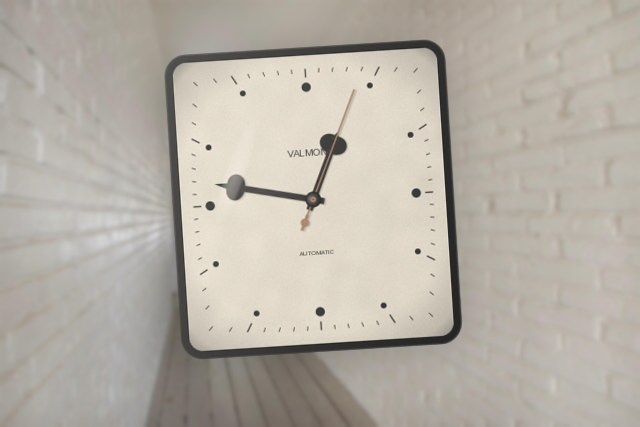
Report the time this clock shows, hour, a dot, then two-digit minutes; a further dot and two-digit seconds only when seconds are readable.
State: 12.47.04
